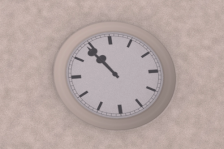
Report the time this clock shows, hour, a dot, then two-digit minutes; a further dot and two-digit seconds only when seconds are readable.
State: 10.54
